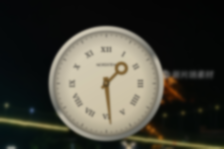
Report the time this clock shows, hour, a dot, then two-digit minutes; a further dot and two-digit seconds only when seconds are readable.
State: 1.29
